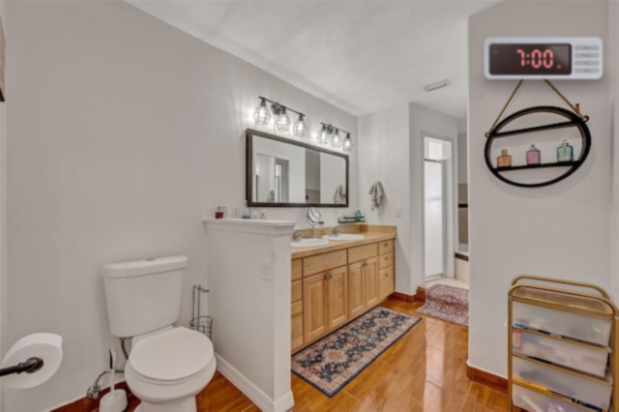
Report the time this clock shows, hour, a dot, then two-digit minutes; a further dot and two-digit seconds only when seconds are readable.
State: 7.00
